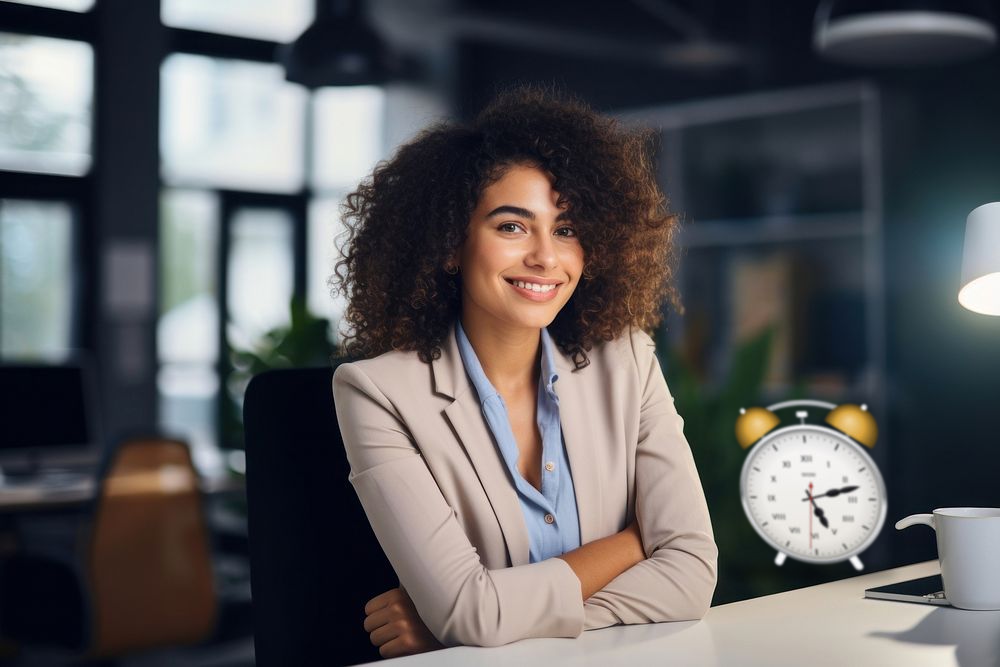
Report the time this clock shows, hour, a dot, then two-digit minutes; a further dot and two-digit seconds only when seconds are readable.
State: 5.12.31
